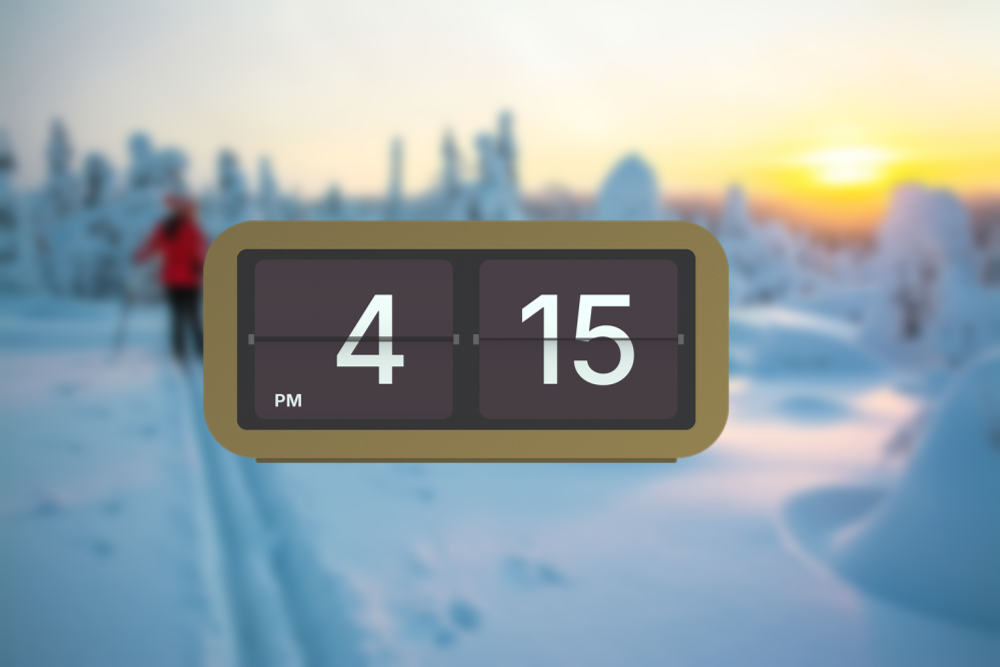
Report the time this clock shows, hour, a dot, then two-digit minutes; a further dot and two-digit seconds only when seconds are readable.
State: 4.15
